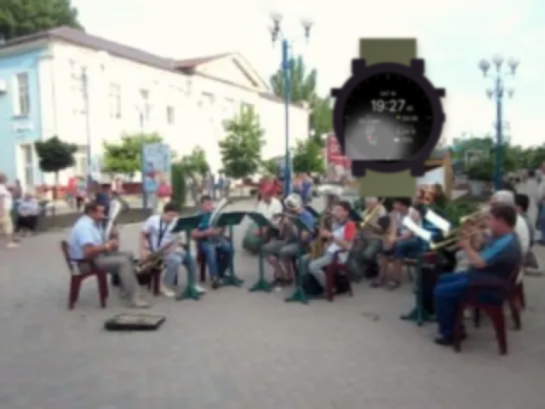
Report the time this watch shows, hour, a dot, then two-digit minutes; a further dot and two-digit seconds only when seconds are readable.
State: 19.27
